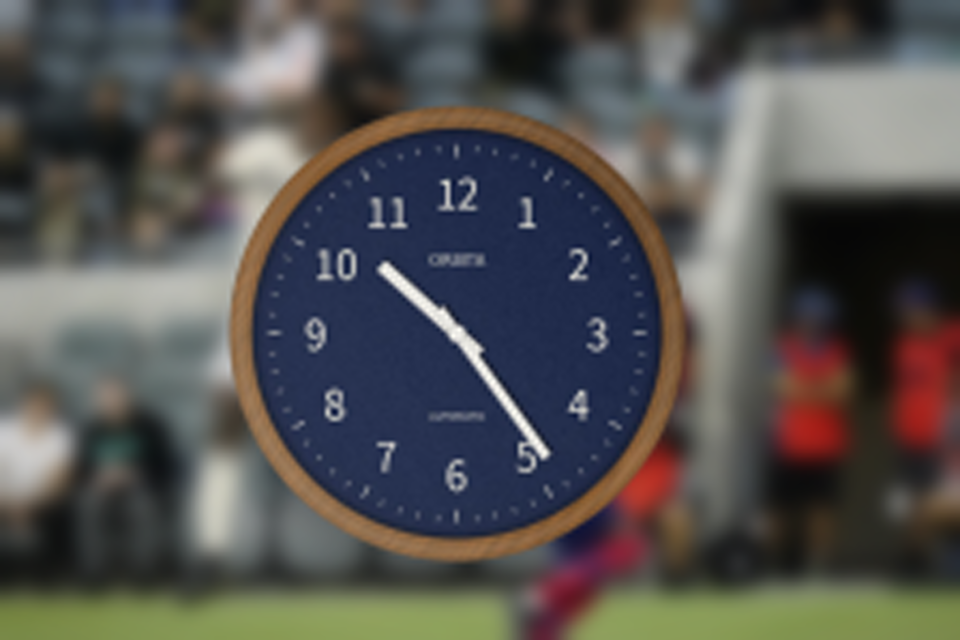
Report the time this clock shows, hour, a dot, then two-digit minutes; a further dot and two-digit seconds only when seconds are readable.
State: 10.24
